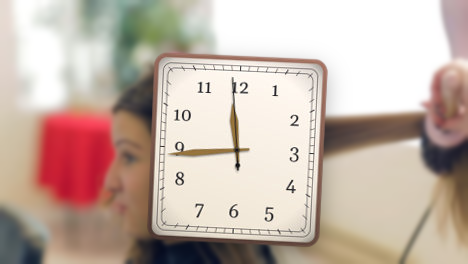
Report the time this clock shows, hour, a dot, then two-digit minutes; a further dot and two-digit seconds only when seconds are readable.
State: 11.43.59
